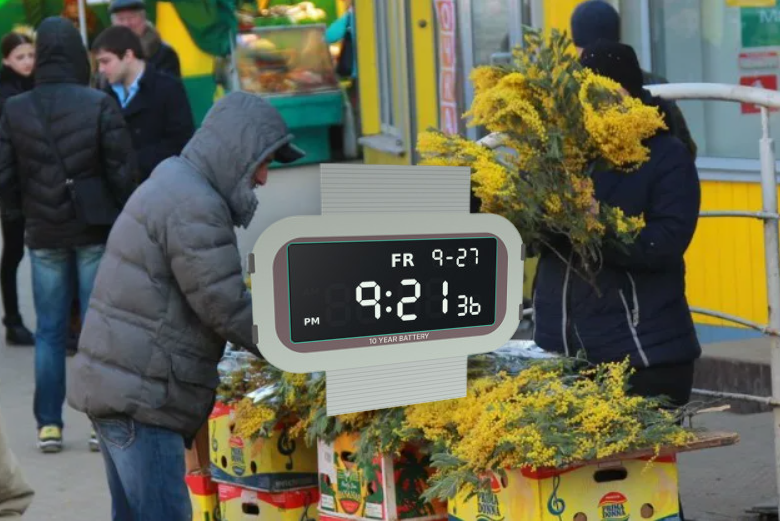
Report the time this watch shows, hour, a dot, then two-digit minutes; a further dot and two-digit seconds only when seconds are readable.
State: 9.21.36
